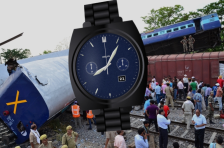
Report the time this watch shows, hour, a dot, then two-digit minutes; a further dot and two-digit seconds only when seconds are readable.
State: 8.06
